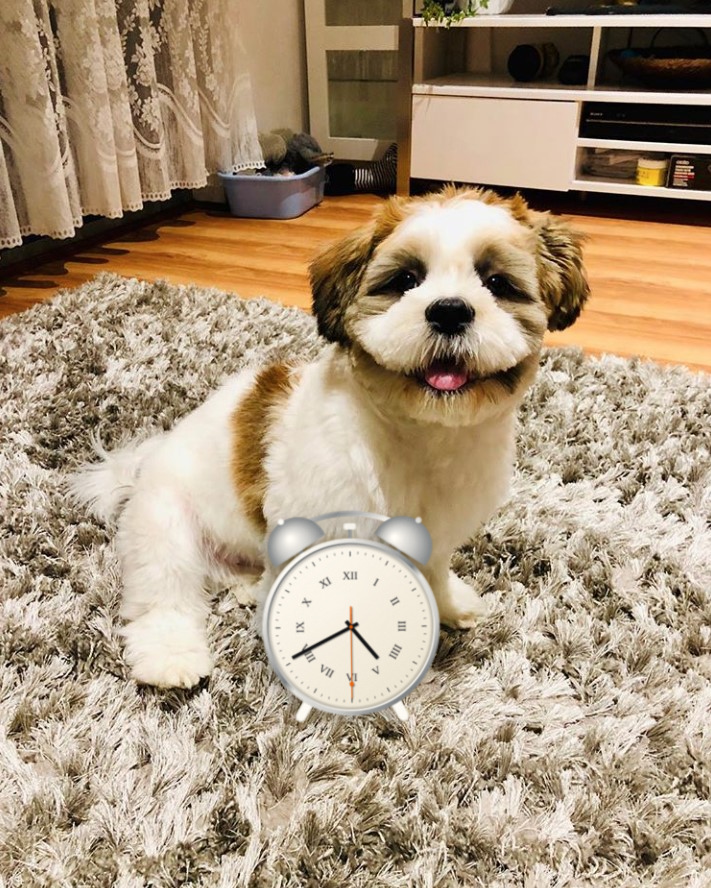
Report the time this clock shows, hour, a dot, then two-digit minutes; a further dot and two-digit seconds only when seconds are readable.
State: 4.40.30
